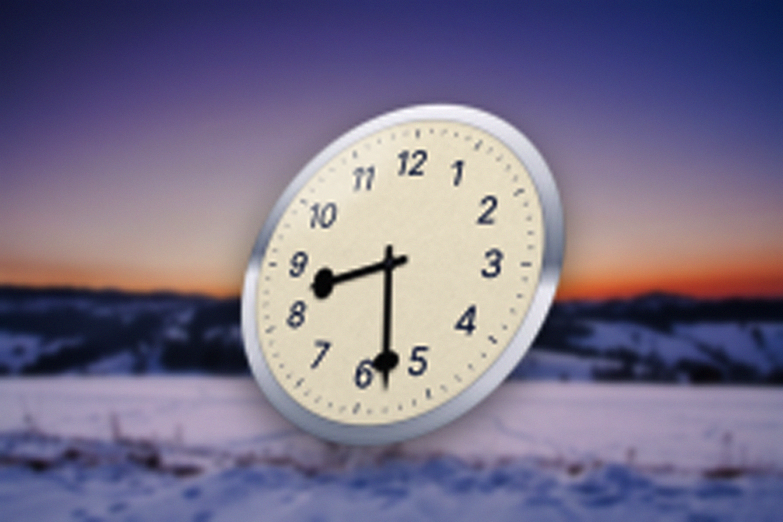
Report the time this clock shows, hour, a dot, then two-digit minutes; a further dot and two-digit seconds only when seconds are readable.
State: 8.28
